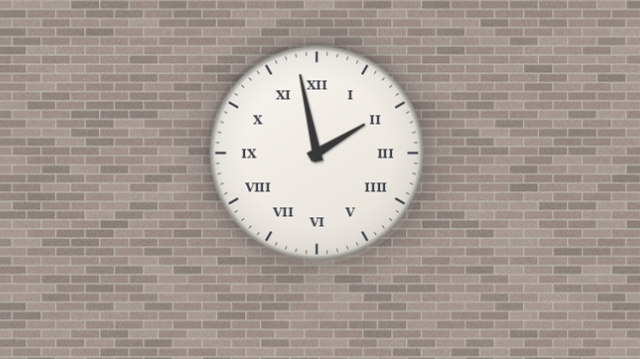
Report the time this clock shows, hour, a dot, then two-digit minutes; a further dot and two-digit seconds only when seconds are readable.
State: 1.58
